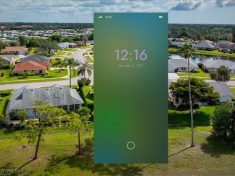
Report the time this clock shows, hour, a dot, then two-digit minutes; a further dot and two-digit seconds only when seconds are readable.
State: 12.16
